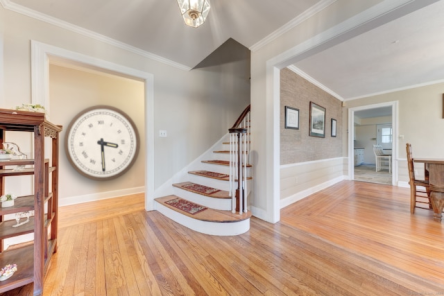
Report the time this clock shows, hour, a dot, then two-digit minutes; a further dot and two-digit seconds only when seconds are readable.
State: 3.30
